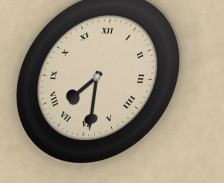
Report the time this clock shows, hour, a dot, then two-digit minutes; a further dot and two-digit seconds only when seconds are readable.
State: 7.29
